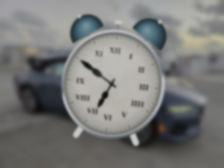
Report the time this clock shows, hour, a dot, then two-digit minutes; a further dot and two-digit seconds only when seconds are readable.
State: 6.50
